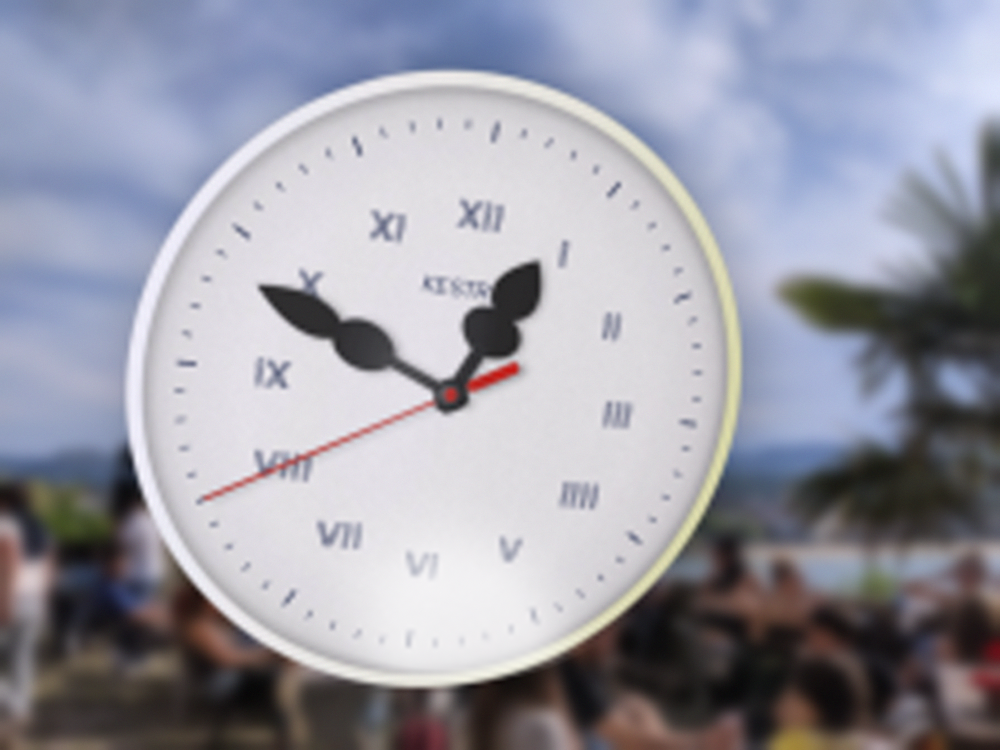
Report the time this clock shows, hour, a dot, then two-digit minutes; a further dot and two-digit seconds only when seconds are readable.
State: 12.48.40
